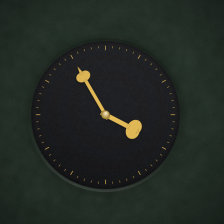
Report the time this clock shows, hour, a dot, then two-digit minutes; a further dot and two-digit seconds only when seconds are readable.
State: 3.55
